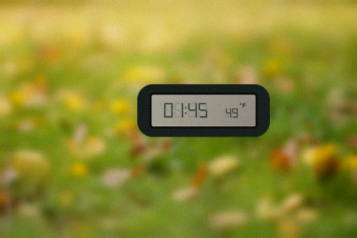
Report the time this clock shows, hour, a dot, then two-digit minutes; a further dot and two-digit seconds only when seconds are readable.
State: 1.45
